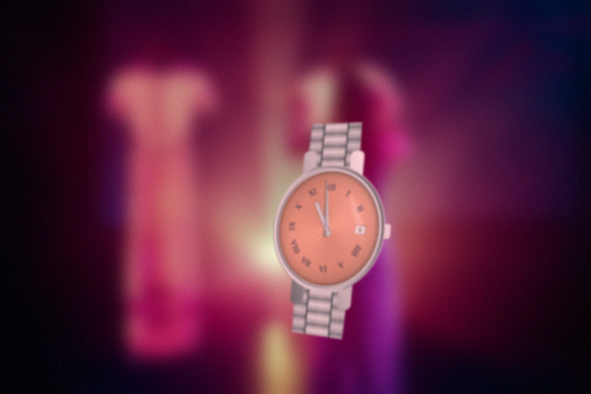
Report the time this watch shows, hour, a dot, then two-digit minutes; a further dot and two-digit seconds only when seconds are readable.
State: 10.59
